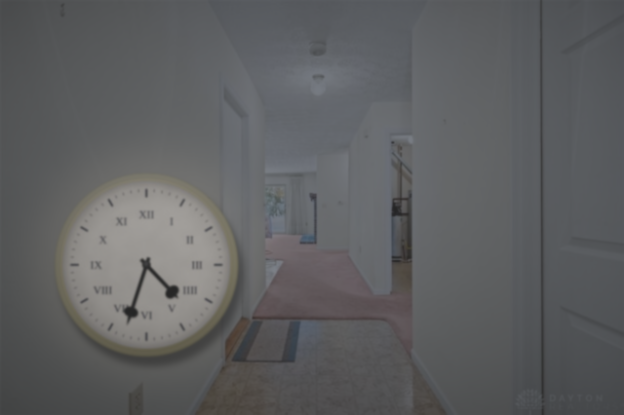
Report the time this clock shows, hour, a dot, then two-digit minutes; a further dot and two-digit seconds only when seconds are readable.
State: 4.33
